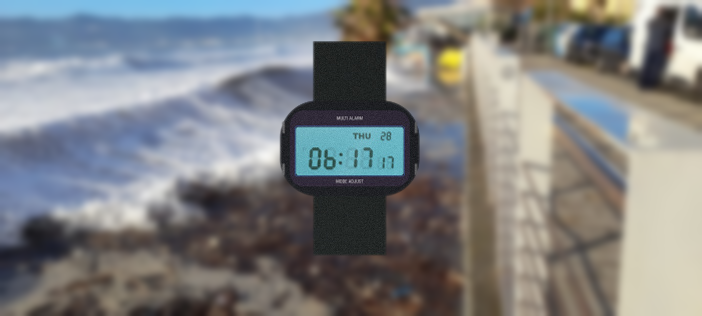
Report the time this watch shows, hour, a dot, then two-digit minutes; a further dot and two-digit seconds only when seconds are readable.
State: 6.17.17
